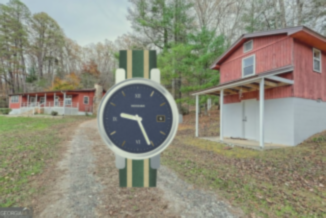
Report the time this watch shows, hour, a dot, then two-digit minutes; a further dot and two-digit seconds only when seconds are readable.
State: 9.26
